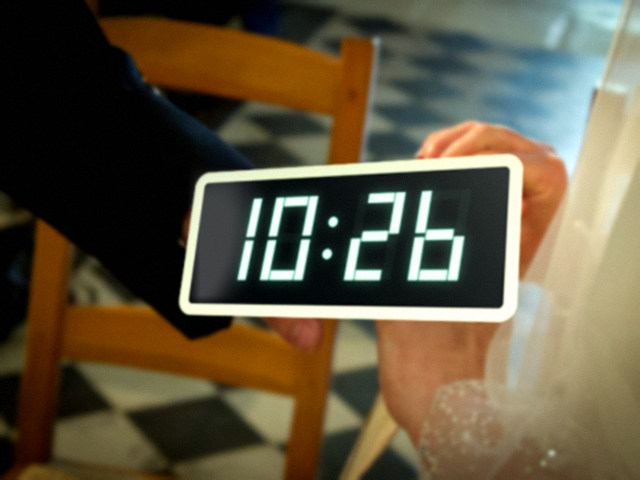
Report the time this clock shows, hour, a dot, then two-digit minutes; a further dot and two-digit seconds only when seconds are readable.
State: 10.26
